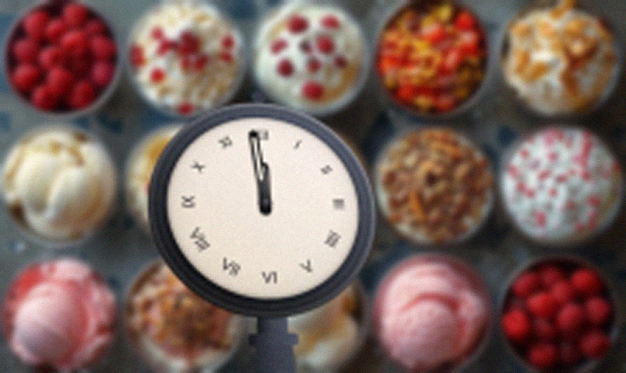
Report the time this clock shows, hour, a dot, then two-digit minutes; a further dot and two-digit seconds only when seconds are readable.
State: 11.59
